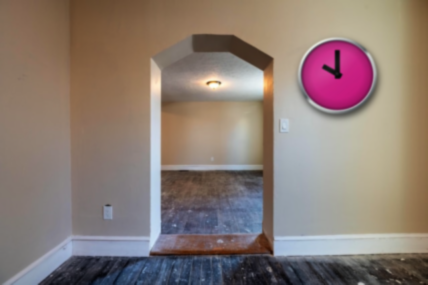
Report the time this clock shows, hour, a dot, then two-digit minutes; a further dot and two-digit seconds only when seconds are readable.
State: 10.00
